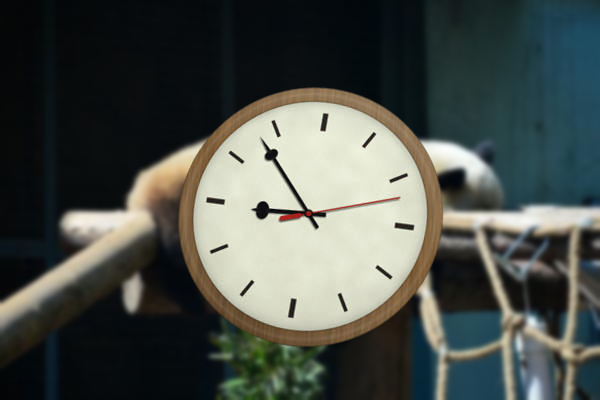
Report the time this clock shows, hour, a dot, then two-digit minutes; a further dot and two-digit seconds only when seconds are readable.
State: 8.53.12
